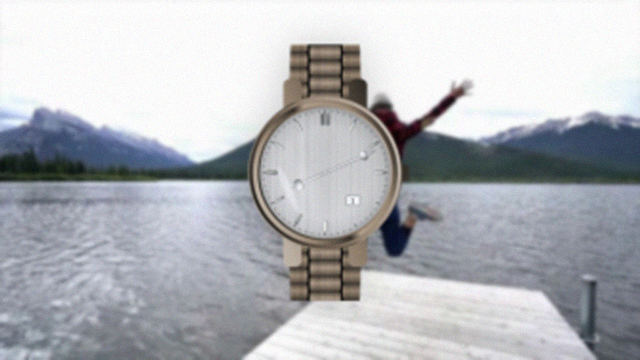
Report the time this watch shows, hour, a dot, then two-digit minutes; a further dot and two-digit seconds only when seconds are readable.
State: 8.11
